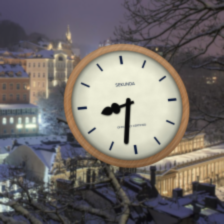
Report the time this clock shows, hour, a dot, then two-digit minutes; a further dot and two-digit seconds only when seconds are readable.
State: 8.32
